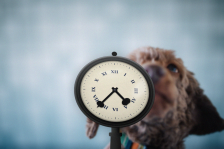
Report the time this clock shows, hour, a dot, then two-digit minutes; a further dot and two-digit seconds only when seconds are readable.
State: 4.37
